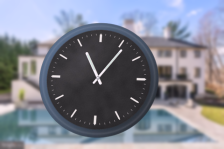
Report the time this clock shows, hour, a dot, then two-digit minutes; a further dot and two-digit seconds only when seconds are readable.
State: 11.06
